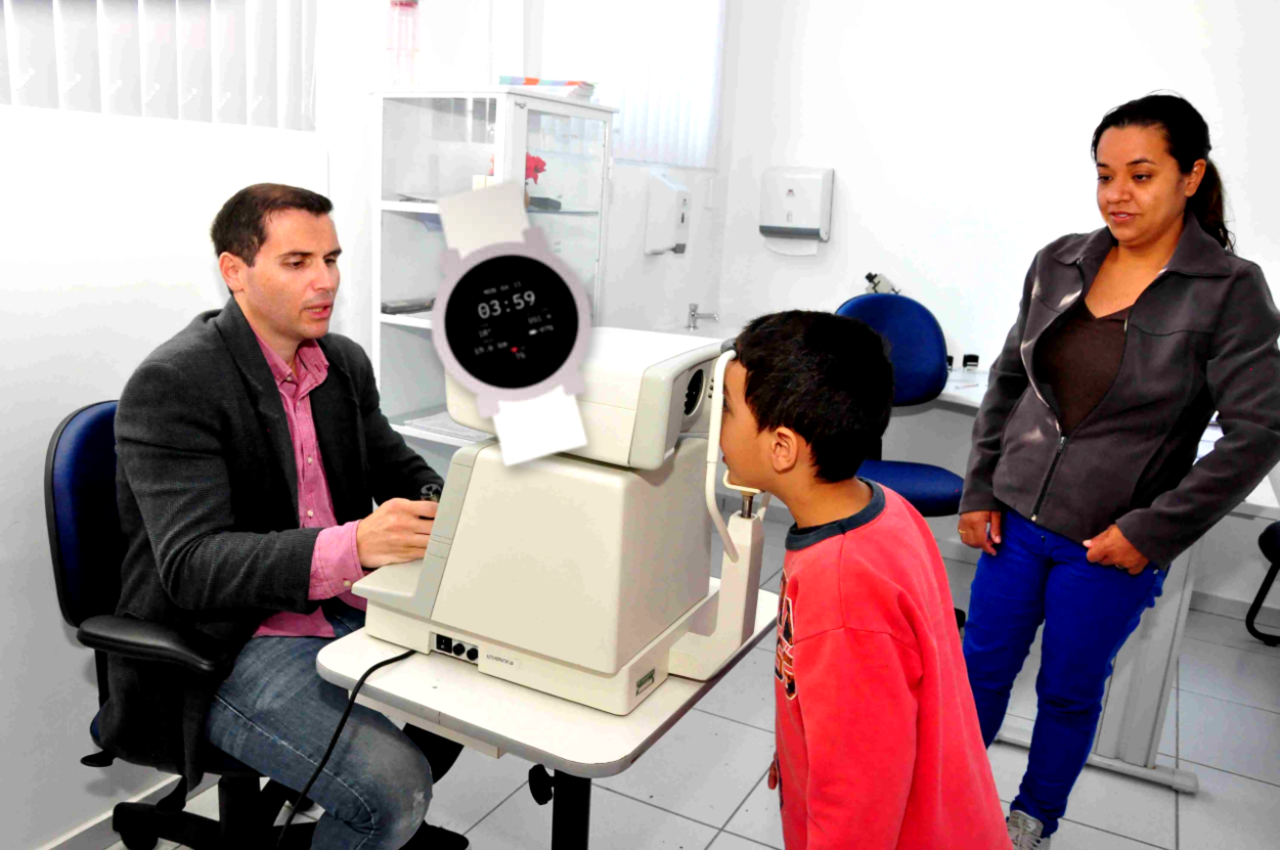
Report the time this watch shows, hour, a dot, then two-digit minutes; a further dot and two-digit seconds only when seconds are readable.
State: 3.59
